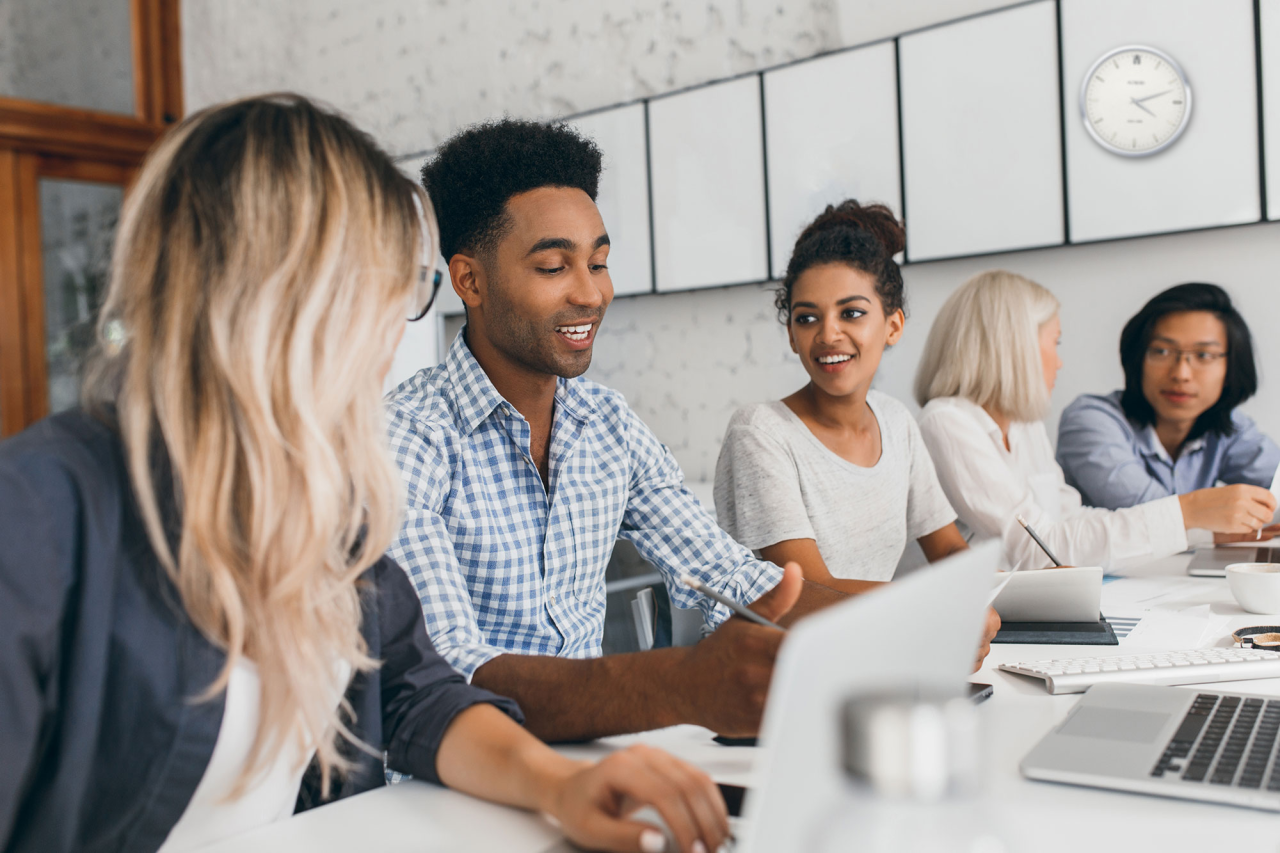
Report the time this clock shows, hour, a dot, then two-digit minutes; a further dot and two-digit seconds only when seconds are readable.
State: 4.12
